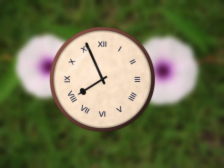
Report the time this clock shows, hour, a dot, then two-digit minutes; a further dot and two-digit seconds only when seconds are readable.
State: 7.56
